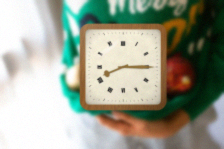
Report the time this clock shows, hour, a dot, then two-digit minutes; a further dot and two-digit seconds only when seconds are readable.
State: 8.15
